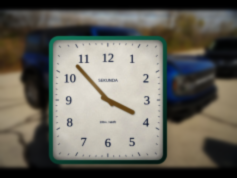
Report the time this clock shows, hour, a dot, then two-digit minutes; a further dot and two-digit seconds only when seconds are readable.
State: 3.53
